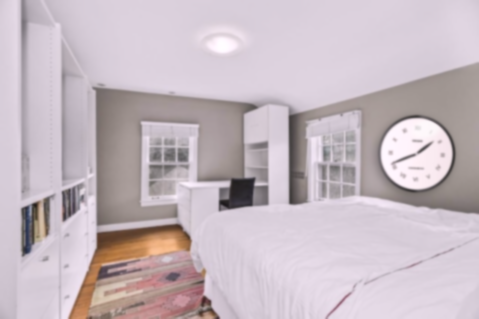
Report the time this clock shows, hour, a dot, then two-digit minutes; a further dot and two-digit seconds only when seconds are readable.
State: 1.41
